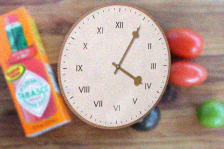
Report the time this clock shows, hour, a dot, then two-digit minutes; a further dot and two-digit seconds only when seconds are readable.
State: 4.05
